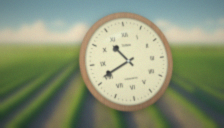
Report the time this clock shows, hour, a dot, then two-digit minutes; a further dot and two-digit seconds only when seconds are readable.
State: 10.41
